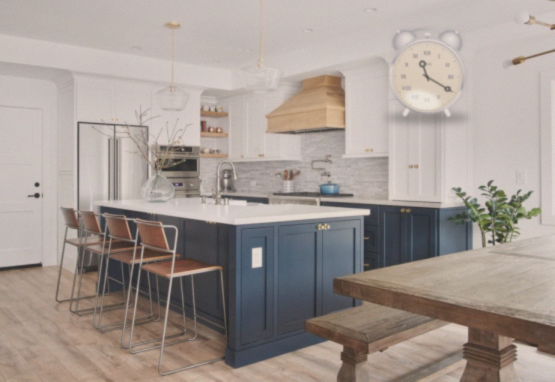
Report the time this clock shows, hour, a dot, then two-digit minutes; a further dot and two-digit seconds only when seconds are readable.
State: 11.20
